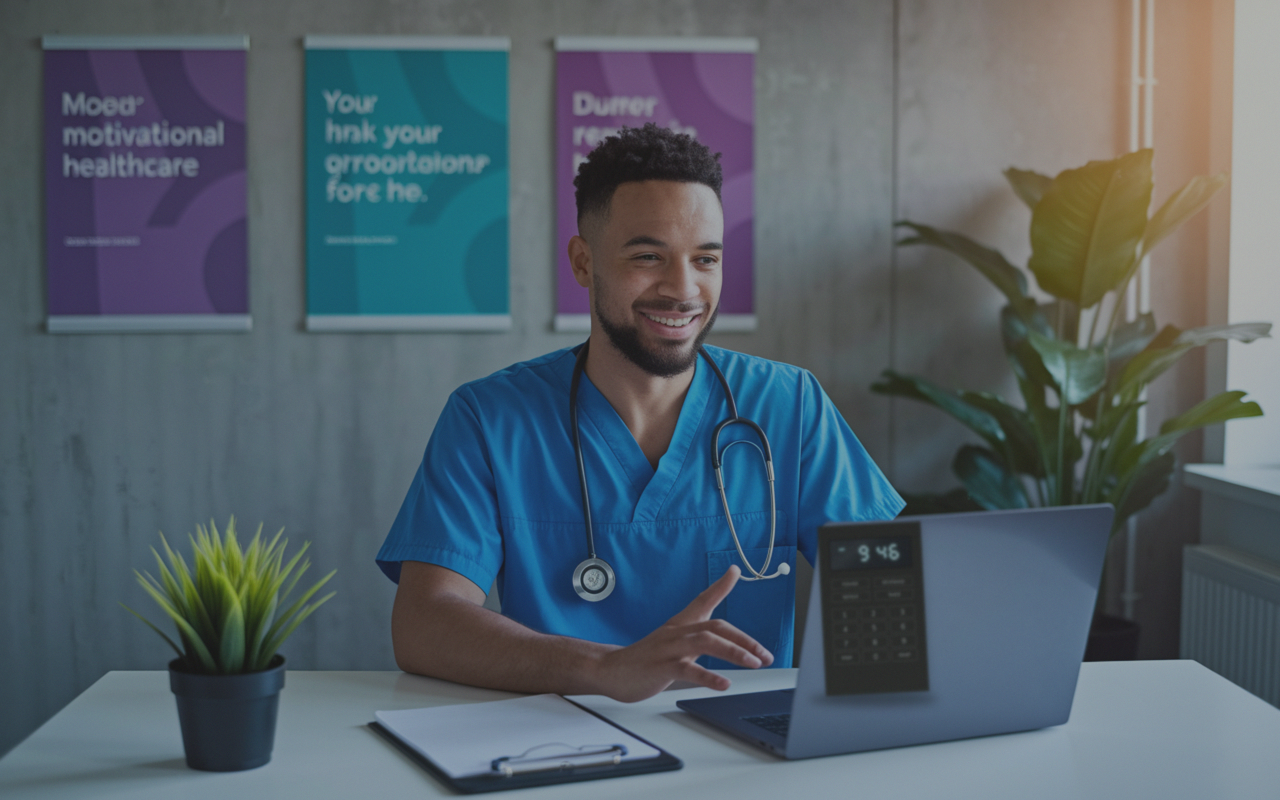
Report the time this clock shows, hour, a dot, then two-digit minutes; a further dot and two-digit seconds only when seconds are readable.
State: 9.46
